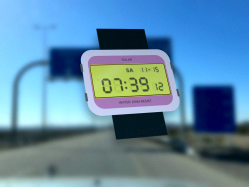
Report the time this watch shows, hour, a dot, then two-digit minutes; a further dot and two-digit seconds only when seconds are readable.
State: 7.39.12
